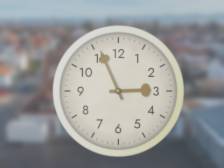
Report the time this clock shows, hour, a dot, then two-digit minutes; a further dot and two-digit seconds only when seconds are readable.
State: 2.56
